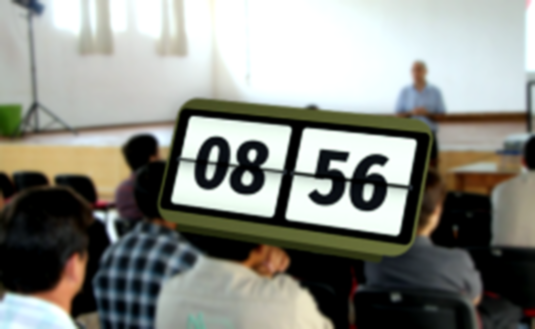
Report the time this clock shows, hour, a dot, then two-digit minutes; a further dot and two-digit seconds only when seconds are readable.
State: 8.56
